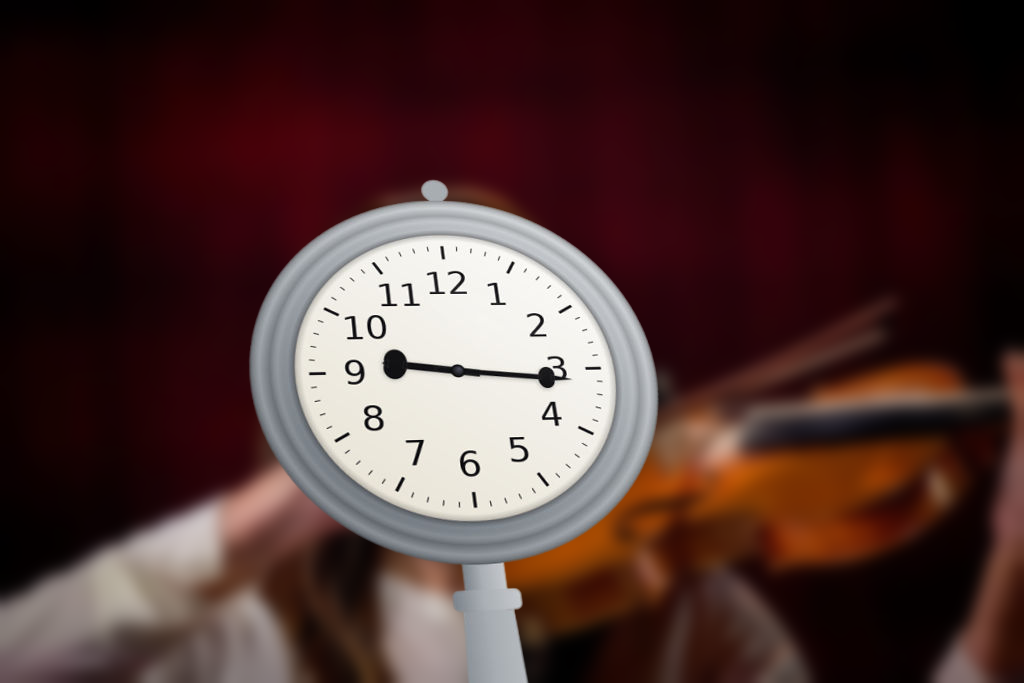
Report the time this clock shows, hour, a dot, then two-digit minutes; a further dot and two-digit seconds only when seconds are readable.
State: 9.16
